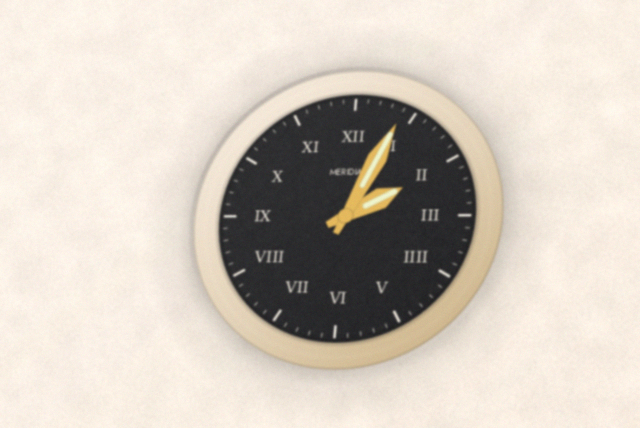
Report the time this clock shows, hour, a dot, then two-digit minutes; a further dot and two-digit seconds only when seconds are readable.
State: 2.04
